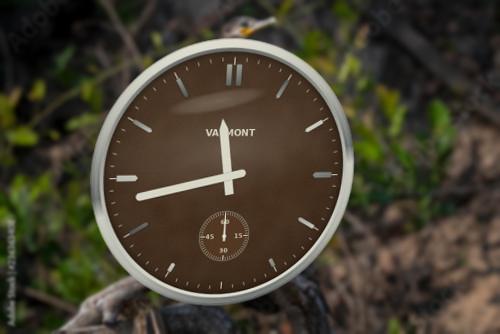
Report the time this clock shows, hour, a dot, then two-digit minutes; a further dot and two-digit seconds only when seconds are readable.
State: 11.43
